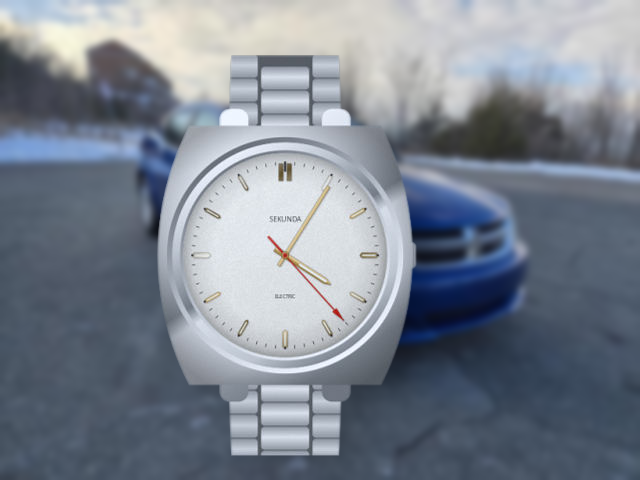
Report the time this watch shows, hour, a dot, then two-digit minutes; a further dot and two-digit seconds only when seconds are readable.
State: 4.05.23
